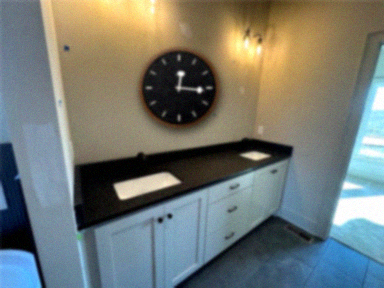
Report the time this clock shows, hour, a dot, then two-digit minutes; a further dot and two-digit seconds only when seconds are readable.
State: 12.16
